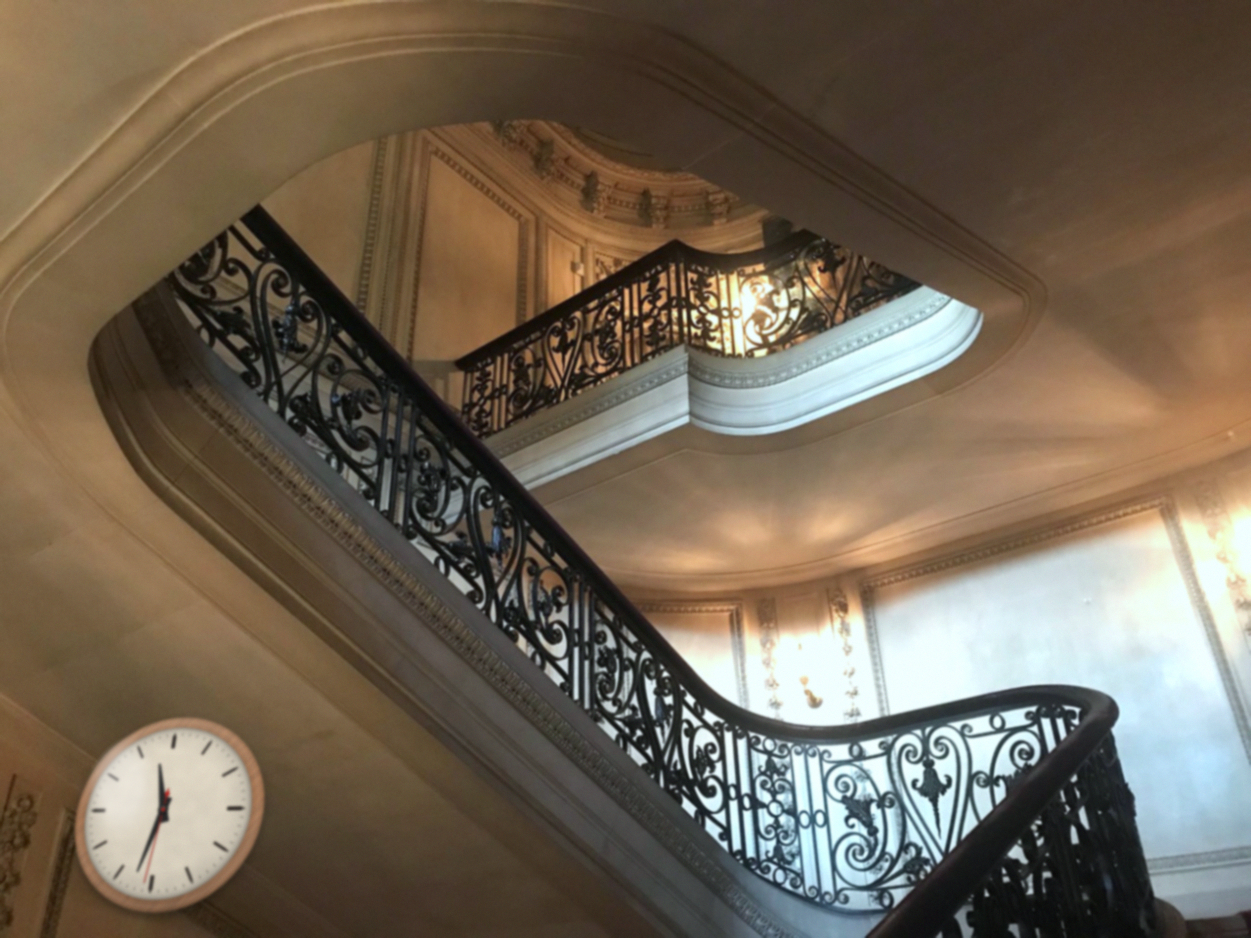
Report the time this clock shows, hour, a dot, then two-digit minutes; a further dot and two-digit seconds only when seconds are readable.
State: 11.32.31
